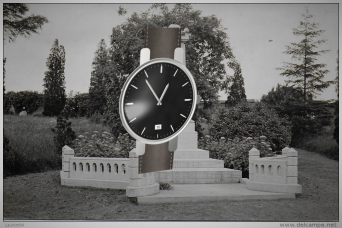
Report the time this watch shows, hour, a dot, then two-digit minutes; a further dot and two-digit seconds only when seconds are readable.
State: 12.54
